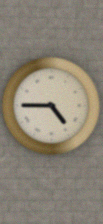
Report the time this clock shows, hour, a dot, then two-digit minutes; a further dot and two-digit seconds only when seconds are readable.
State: 4.45
